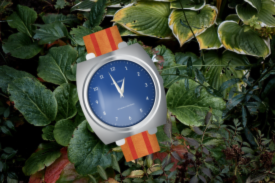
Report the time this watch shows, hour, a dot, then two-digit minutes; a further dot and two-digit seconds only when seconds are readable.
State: 12.58
